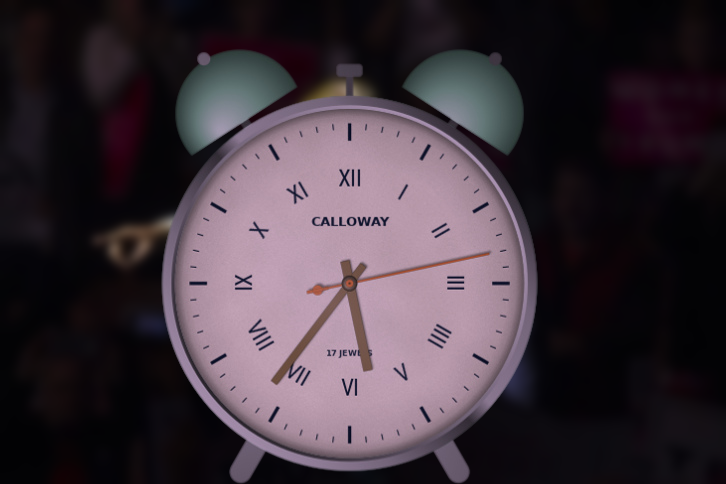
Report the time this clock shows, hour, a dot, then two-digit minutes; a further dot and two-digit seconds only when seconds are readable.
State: 5.36.13
